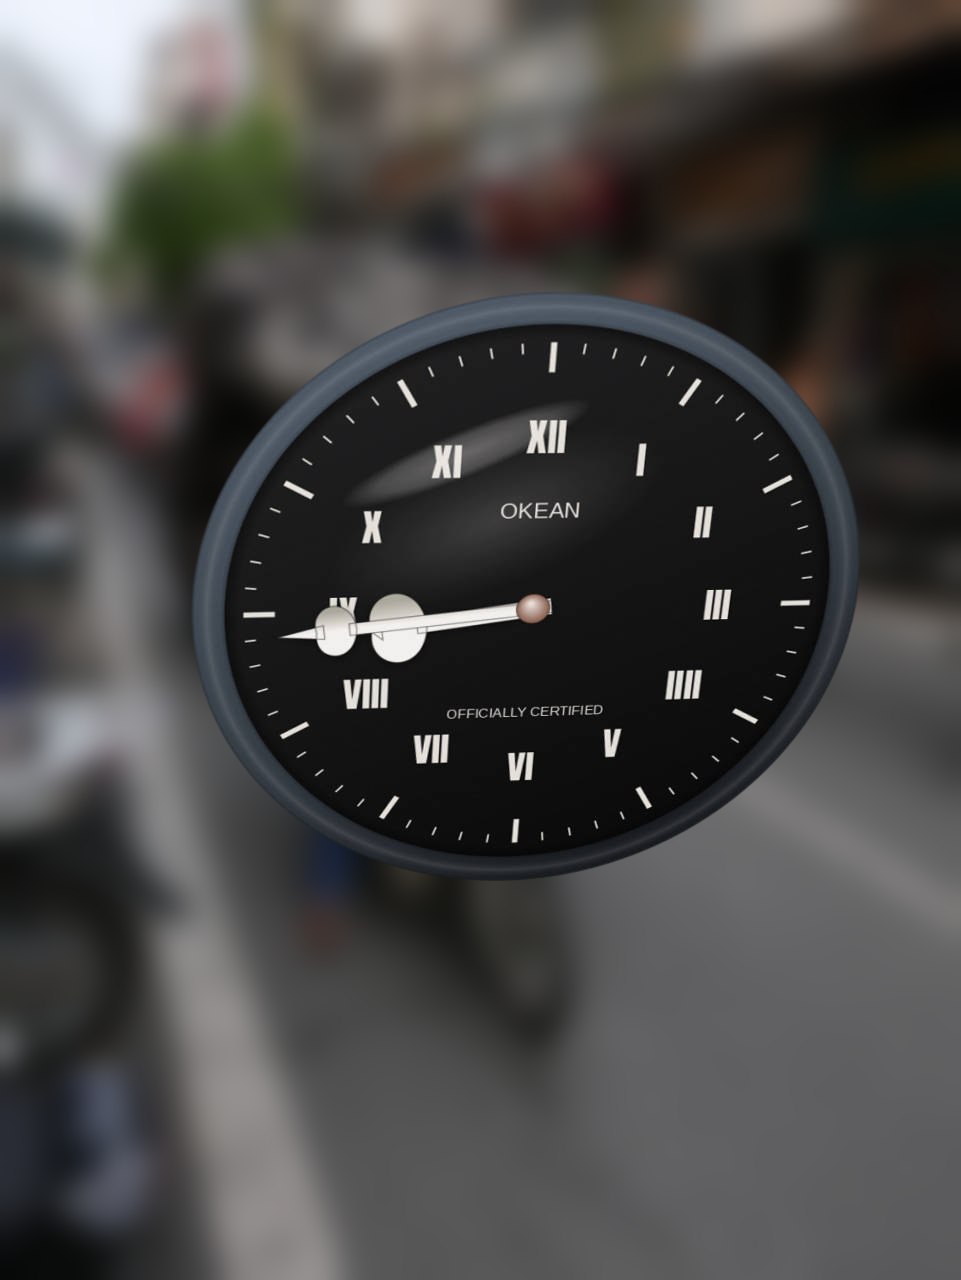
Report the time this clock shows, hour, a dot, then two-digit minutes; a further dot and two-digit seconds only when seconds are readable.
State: 8.44
